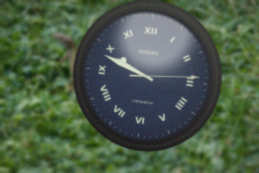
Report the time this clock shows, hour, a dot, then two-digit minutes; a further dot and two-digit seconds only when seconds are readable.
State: 9.48.14
